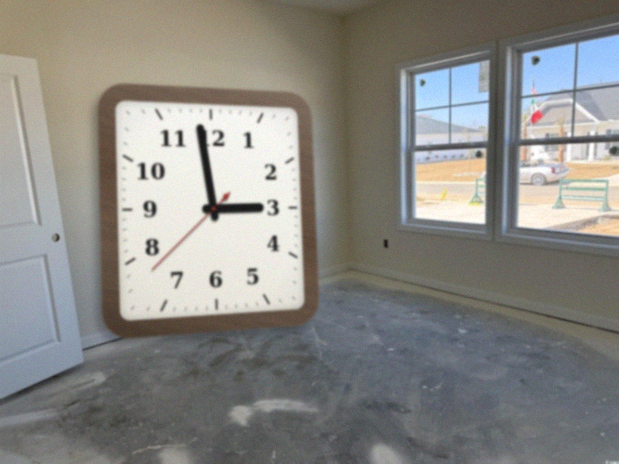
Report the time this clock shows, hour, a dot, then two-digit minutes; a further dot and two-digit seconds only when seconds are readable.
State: 2.58.38
